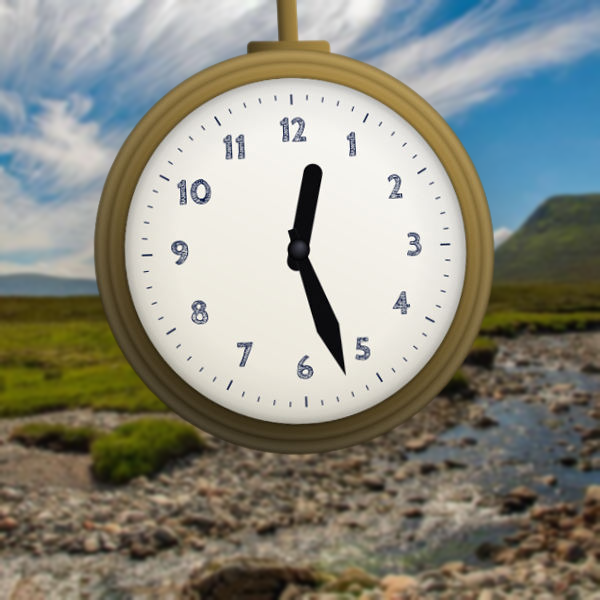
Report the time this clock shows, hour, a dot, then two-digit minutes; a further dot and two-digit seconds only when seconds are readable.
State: 12.27
